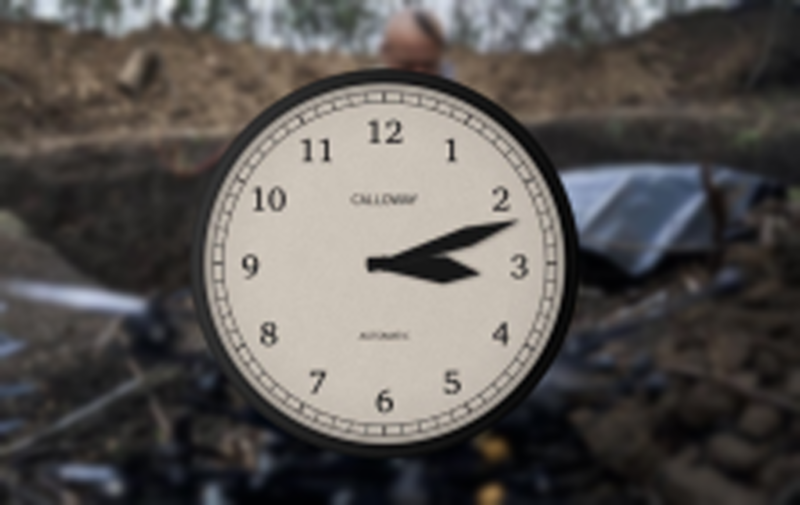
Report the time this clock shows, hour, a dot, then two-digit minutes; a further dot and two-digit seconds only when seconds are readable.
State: 3.12
